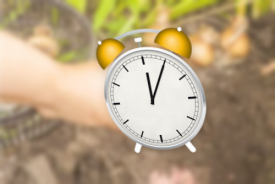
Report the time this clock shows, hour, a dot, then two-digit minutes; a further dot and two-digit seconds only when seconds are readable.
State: 12.05
